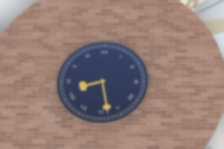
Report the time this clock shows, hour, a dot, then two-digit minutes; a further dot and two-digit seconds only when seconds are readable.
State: 8.28
